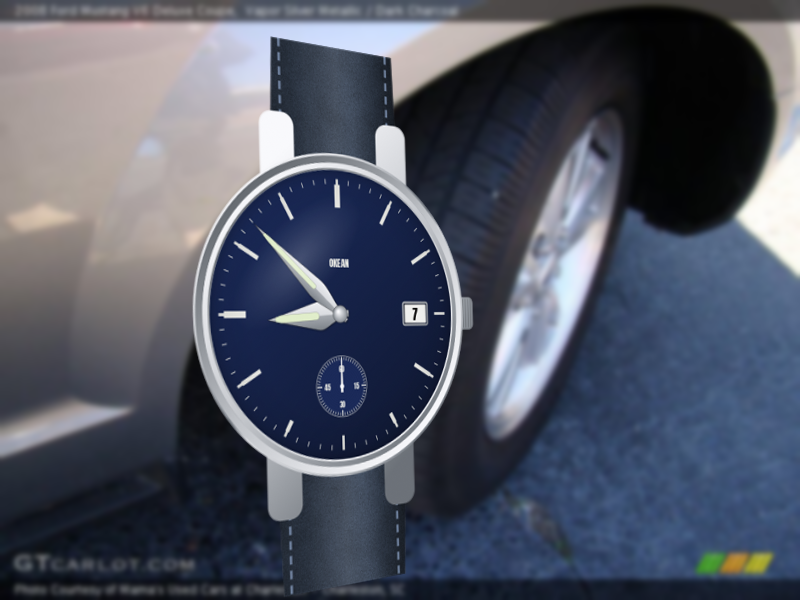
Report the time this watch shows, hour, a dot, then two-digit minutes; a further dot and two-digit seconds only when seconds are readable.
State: 8.52
